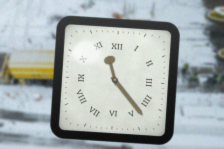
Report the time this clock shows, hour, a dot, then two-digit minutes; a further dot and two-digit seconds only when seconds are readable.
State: 11.23
